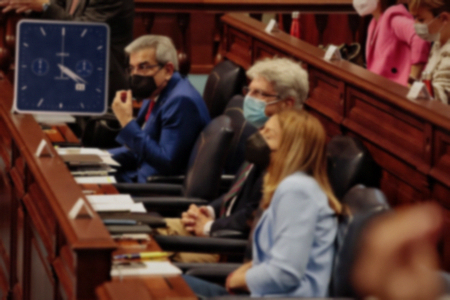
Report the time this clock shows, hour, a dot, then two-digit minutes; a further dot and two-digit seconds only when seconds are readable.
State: 4.20
